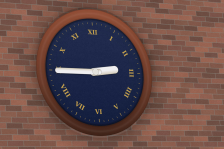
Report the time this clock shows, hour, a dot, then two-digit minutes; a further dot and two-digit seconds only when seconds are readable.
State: 2.45
